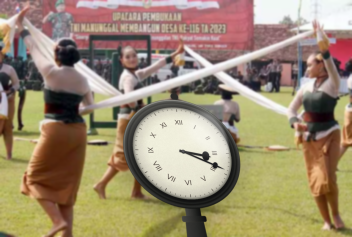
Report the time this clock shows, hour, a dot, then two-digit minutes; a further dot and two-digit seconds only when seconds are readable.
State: 3.19
